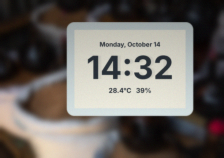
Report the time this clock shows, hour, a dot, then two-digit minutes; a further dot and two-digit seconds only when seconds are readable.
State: 14.32
